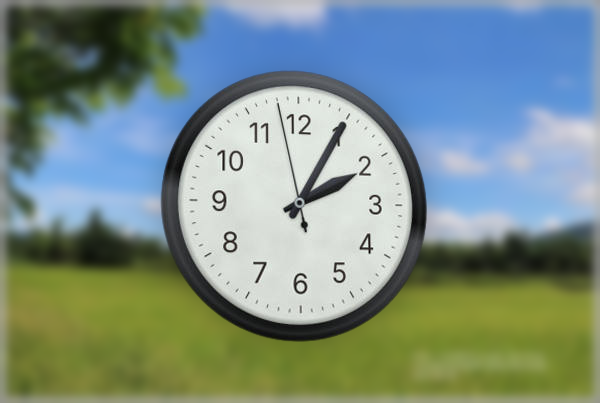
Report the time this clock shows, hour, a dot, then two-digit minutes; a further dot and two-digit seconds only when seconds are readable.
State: 2.04.58
